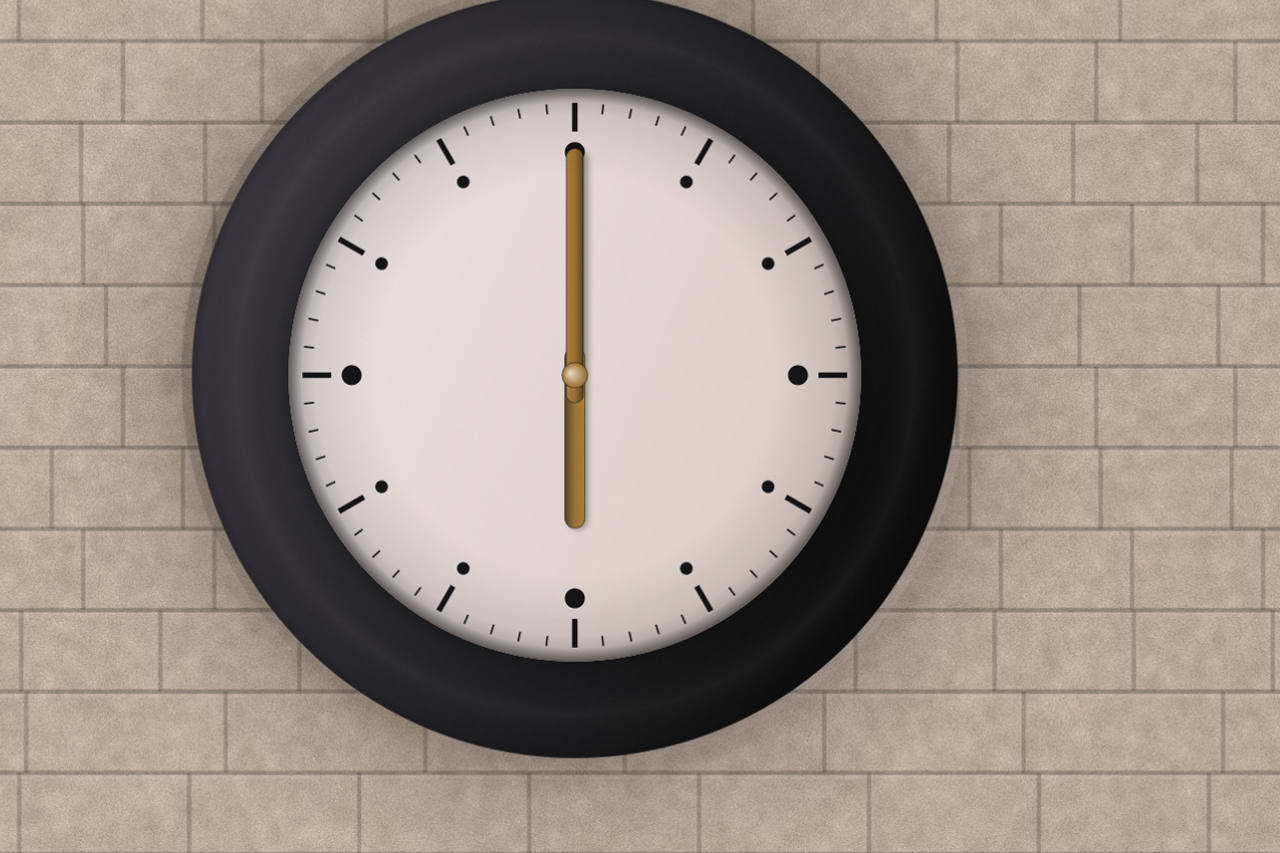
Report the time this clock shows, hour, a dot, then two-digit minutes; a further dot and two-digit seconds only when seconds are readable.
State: 6.00
